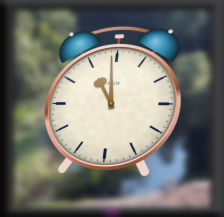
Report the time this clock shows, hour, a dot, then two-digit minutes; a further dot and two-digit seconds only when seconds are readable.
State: 10.59
